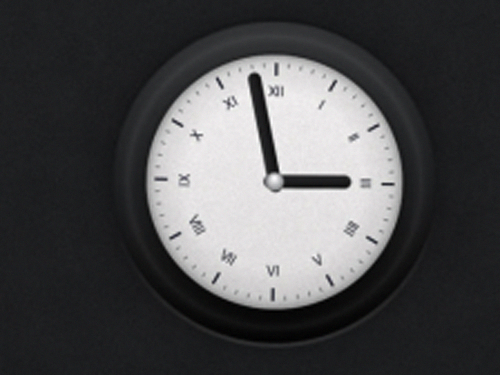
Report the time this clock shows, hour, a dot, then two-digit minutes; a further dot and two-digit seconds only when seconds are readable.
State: 2.58
